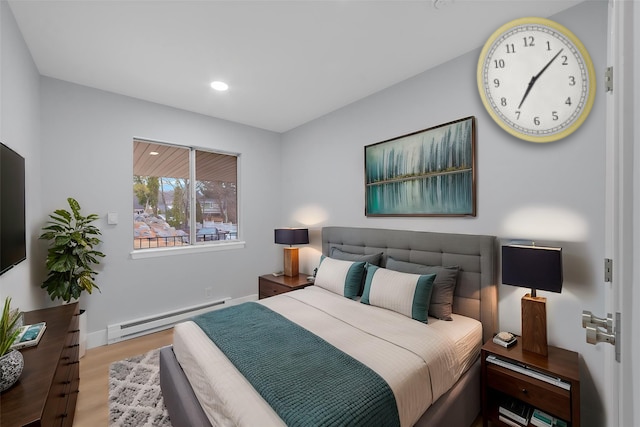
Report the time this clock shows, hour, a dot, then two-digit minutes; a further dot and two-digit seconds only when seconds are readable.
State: 7.08
